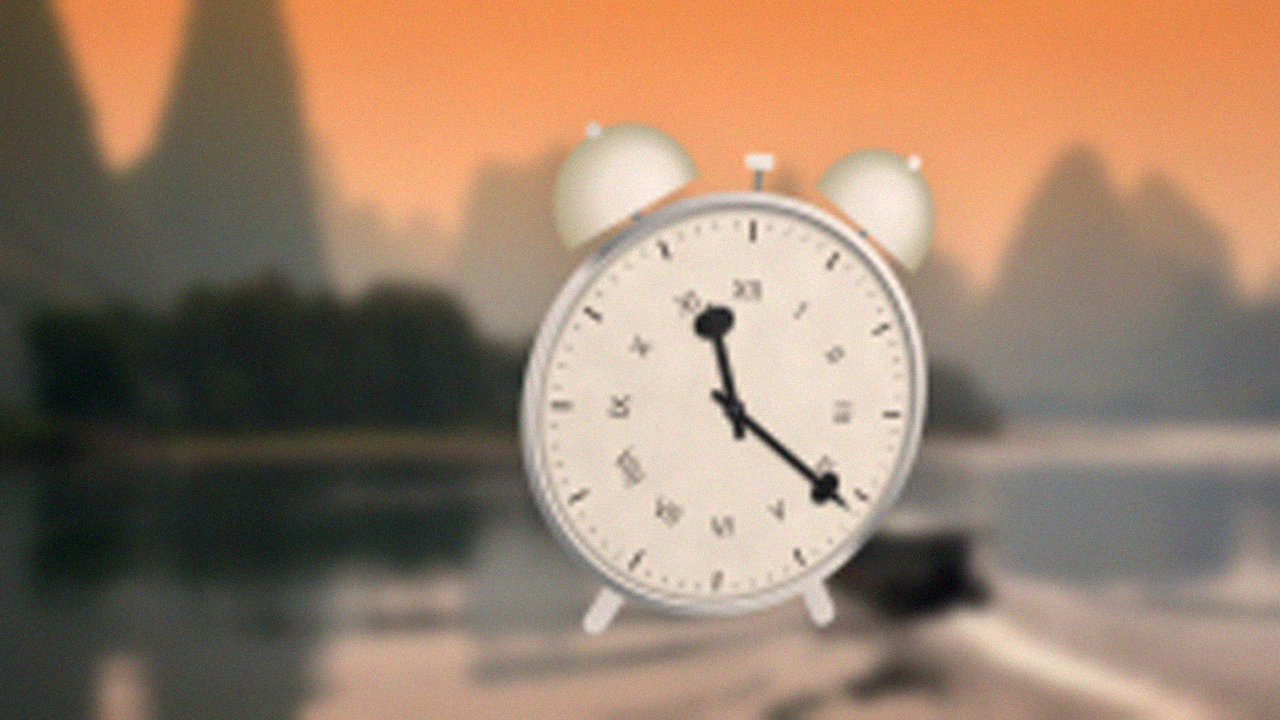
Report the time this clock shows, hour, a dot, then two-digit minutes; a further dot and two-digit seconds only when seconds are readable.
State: 11.21
